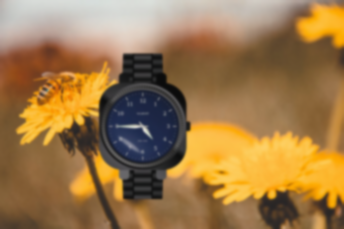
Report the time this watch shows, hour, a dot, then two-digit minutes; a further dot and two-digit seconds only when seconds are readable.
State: 4.45
